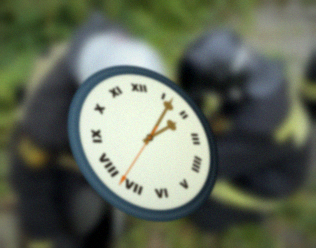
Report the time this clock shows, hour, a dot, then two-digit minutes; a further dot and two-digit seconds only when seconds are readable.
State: 2.06.37
